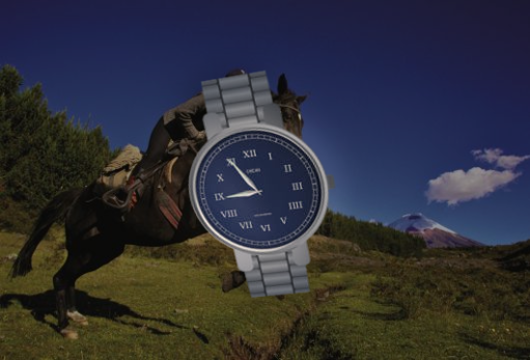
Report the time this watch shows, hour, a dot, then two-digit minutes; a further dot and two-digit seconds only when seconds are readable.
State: 8.55
